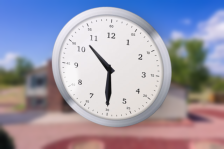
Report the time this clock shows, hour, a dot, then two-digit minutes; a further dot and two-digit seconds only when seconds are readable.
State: 10.30
